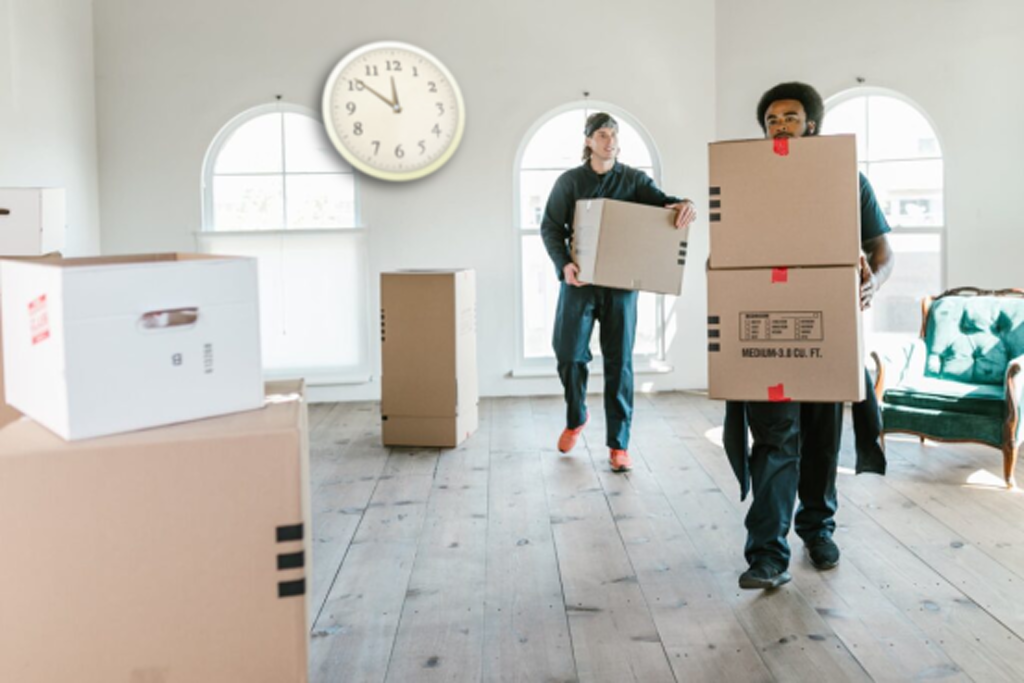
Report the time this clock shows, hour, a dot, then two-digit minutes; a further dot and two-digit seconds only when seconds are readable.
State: 11.51
